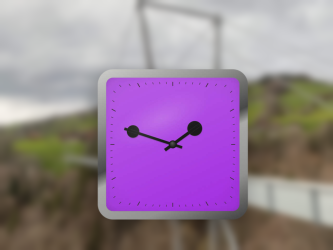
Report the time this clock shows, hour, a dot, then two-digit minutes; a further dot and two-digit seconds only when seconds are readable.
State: 1.48
